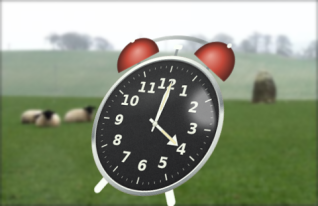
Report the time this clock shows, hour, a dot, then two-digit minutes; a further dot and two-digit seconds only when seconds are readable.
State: 4.01
